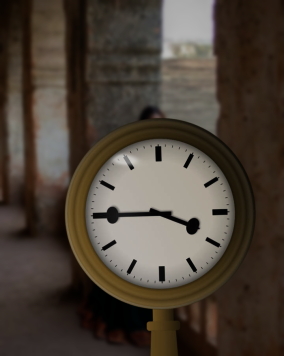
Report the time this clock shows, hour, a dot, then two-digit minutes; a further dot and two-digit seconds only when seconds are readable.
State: 3.45
